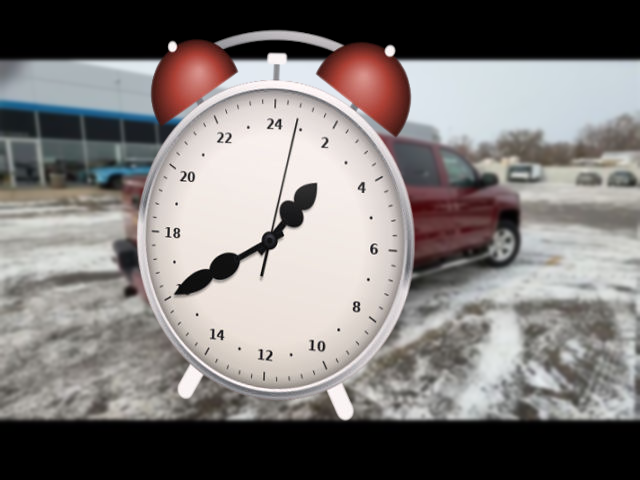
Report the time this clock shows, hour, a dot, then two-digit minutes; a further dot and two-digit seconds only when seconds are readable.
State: 2.40.02
